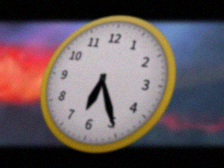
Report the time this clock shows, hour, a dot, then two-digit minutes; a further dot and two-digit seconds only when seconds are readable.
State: 6.25
